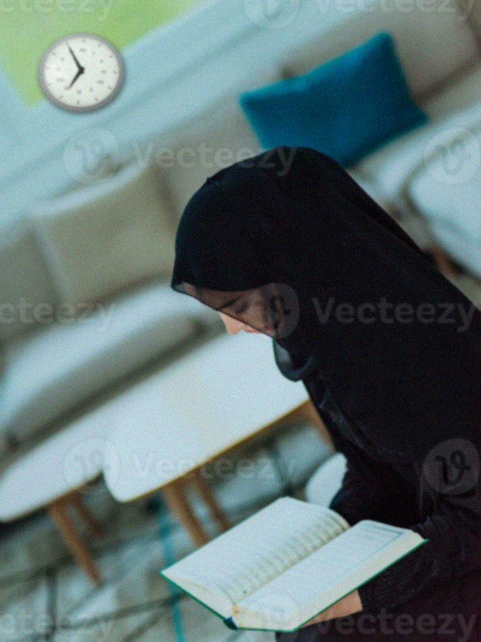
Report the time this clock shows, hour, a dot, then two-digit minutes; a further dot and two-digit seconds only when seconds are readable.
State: 6.55
